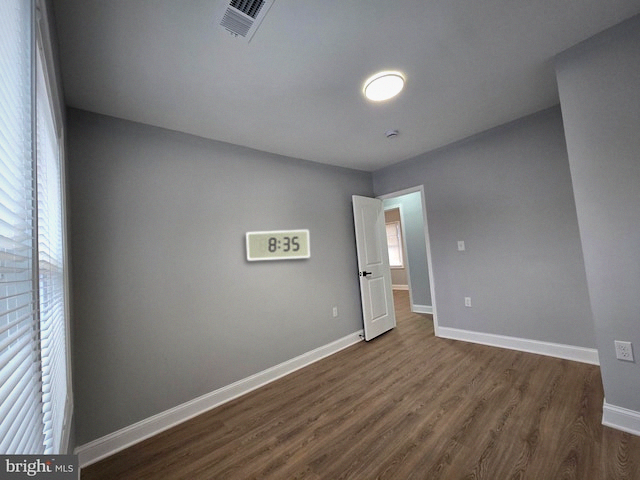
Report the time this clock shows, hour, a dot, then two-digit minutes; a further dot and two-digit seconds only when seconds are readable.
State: 8.35
